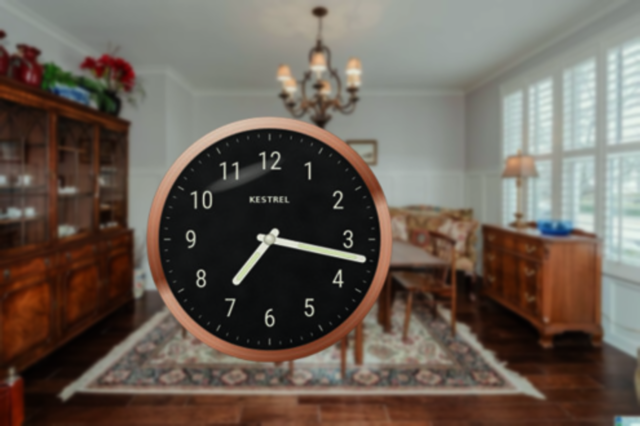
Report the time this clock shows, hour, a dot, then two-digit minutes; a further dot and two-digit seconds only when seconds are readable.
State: 7.17
